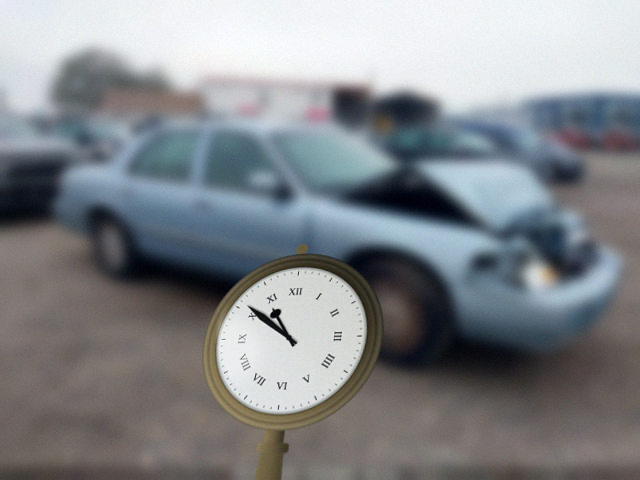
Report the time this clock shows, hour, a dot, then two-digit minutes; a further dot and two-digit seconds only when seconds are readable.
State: 10.51
